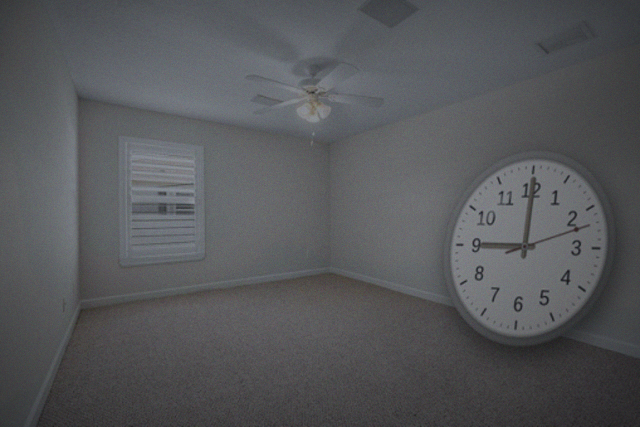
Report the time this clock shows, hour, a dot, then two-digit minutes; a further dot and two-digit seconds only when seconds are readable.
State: 9.00.12
